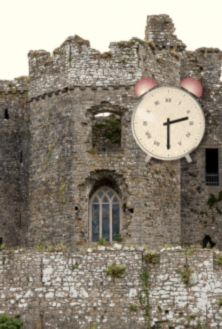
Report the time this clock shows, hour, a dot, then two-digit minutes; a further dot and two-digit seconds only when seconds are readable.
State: 2.30
